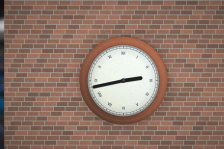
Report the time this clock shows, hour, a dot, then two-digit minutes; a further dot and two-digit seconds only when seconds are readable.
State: 2.43
